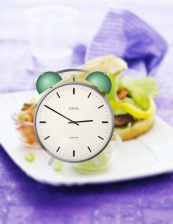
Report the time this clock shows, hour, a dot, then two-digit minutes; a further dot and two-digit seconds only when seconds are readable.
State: 2.50
